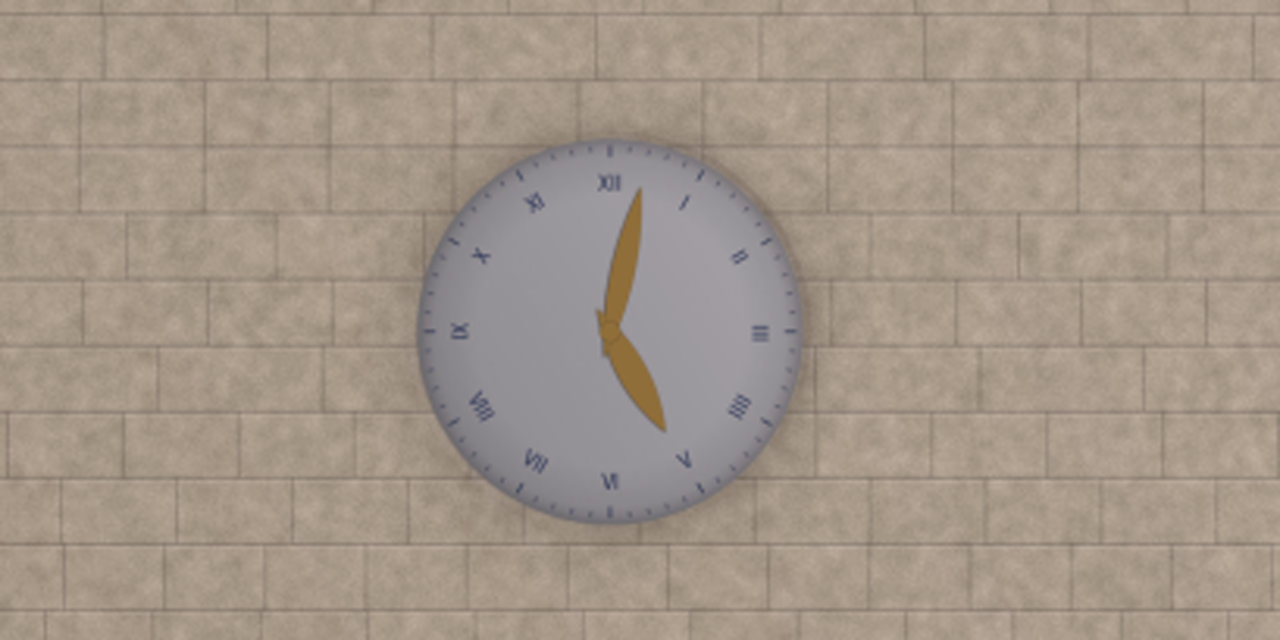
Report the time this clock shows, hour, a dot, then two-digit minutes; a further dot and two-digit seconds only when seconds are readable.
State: 5.02
